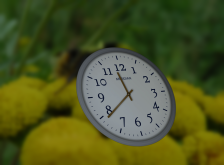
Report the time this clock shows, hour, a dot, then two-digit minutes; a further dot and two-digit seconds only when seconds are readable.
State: 11.39
